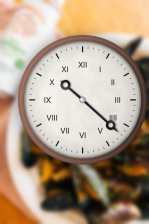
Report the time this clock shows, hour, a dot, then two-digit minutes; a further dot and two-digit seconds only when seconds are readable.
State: 10.22
